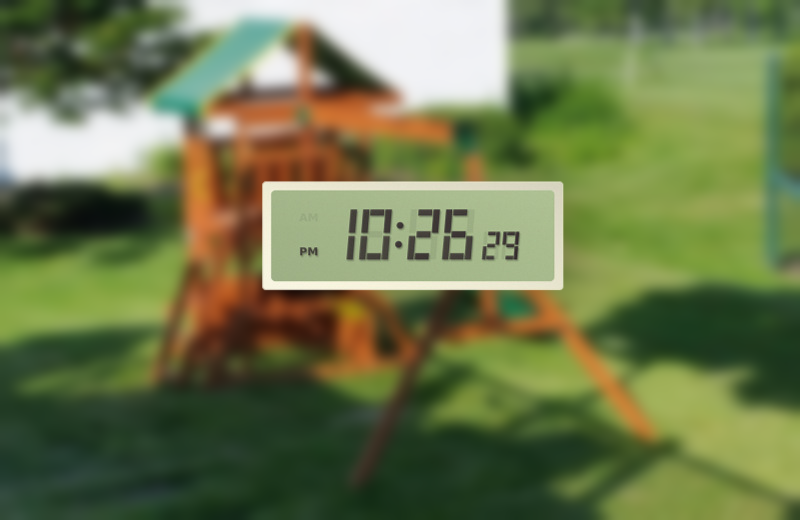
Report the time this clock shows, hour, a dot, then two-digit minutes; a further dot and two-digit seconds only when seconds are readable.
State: 10.26.29
